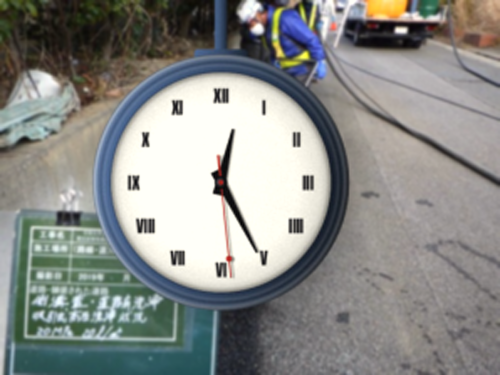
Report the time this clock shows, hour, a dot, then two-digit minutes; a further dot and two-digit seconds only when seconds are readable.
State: 12.25.29
